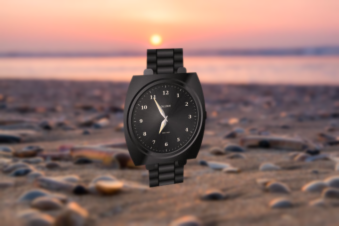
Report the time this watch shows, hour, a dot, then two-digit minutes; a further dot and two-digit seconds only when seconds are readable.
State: 6.55
